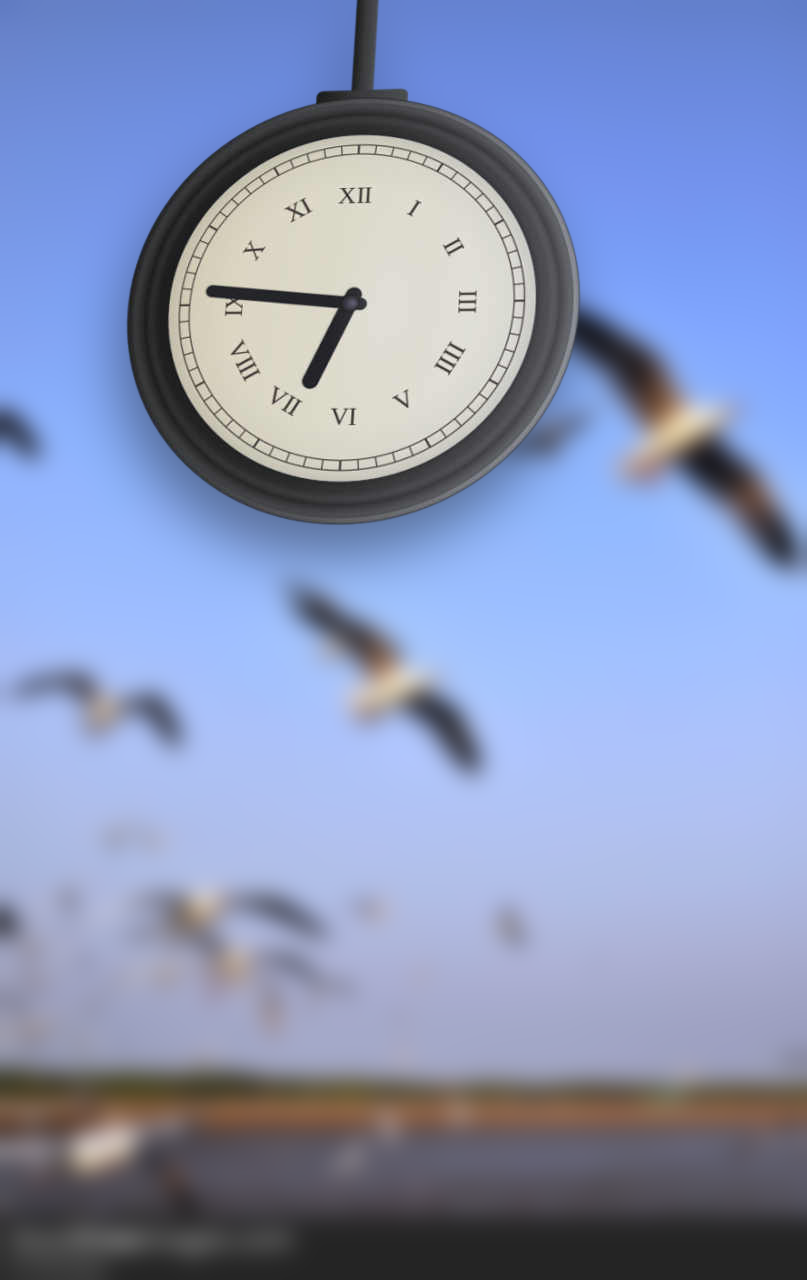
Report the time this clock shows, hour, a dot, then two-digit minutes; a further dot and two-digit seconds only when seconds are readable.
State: 6.46
